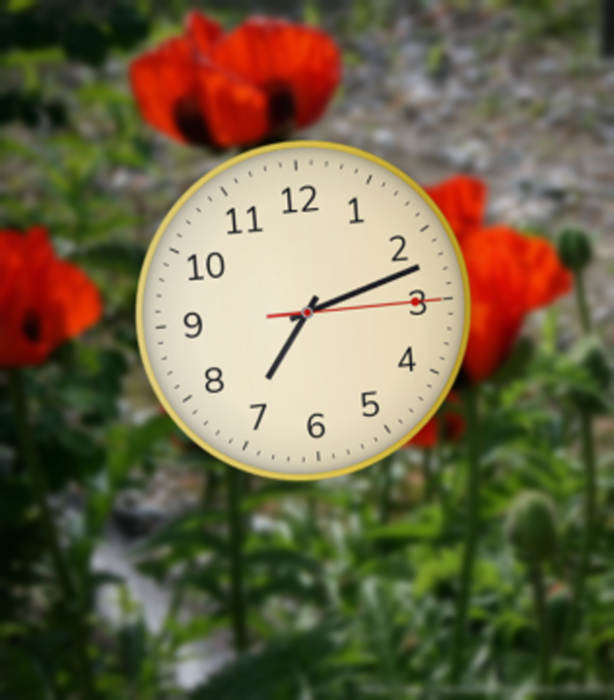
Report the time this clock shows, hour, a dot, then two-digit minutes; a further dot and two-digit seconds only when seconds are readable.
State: 7.12.15
